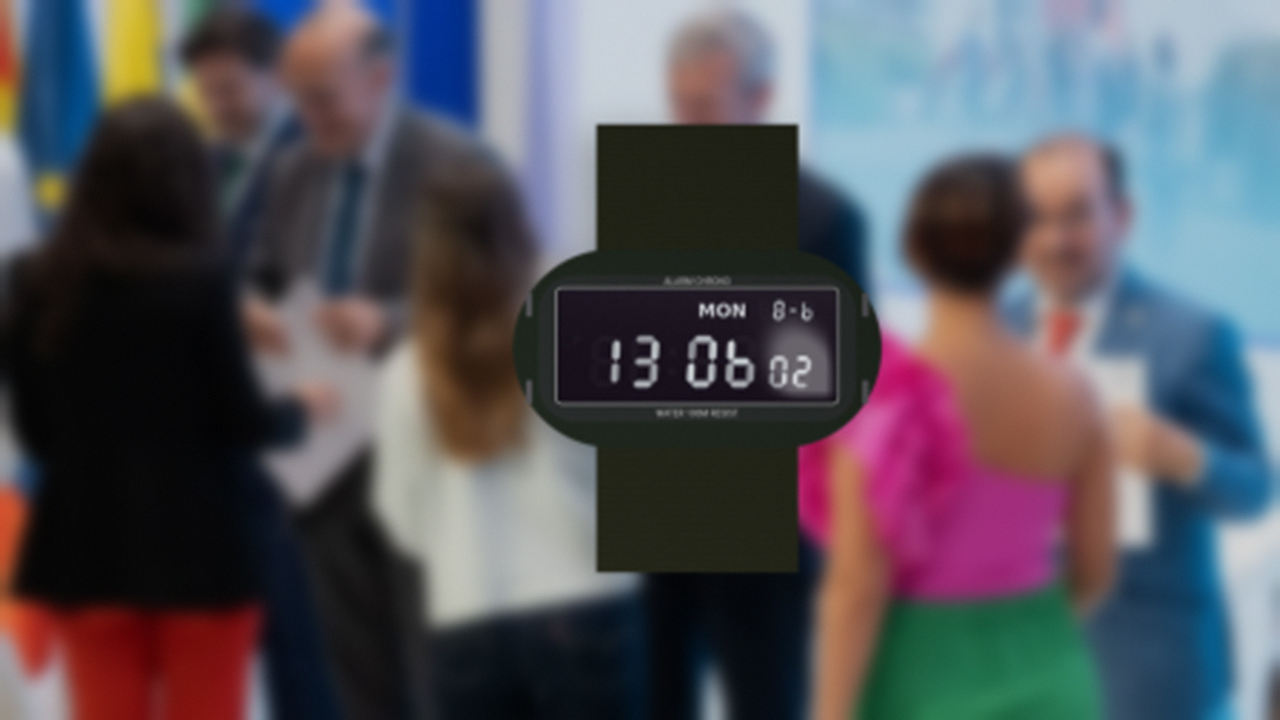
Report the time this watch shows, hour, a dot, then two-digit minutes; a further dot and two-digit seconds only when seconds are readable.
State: 13.06.02
